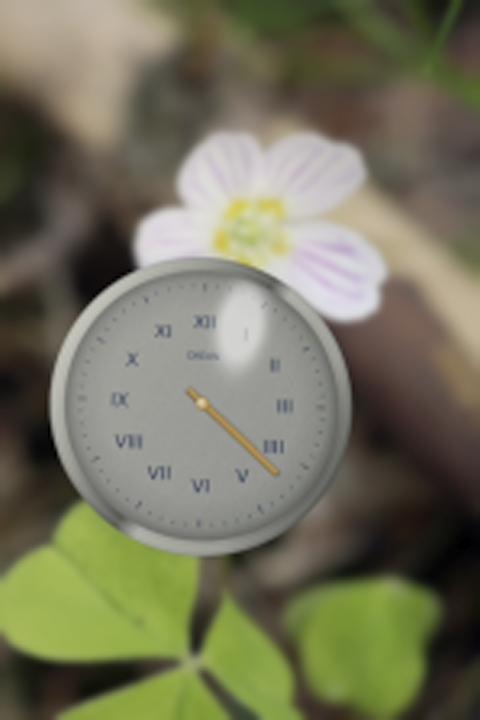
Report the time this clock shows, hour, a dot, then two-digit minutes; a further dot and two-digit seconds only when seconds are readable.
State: 4.22
